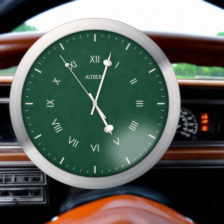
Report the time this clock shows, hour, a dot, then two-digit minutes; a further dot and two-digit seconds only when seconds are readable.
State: 5.02.54
